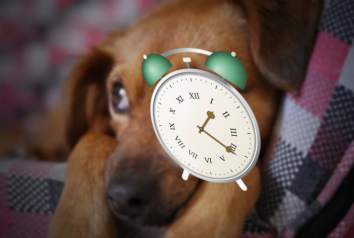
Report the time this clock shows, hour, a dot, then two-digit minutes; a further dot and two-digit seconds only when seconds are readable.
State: 1.21
